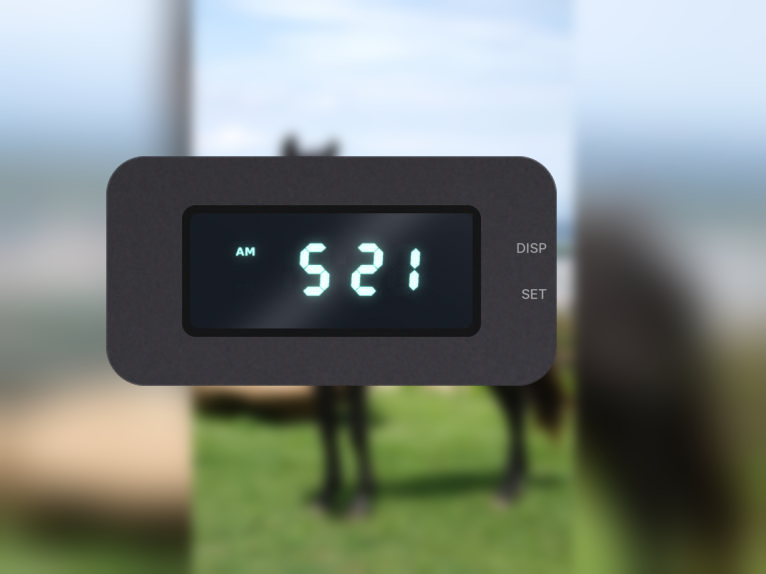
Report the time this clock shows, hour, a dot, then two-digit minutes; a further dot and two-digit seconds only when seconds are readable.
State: 5.21
